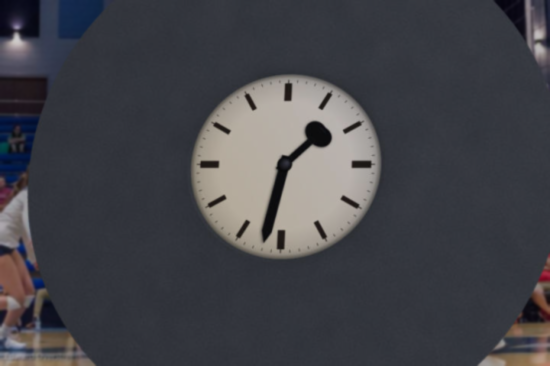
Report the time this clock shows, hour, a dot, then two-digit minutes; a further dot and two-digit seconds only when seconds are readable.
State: 1.32
